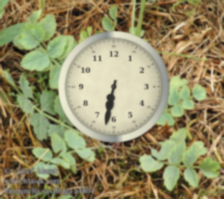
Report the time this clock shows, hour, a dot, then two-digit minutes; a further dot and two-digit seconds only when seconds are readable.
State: 6.32
